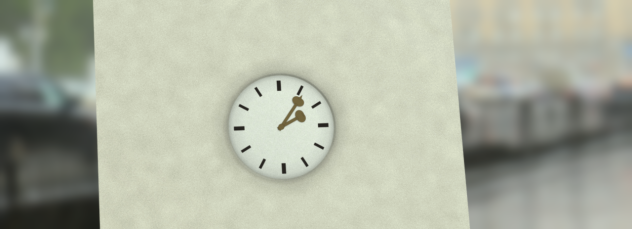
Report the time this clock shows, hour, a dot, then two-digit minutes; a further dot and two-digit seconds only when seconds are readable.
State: 2.06
